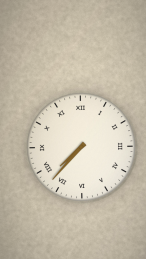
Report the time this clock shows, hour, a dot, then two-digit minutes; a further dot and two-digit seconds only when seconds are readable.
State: 7.37
